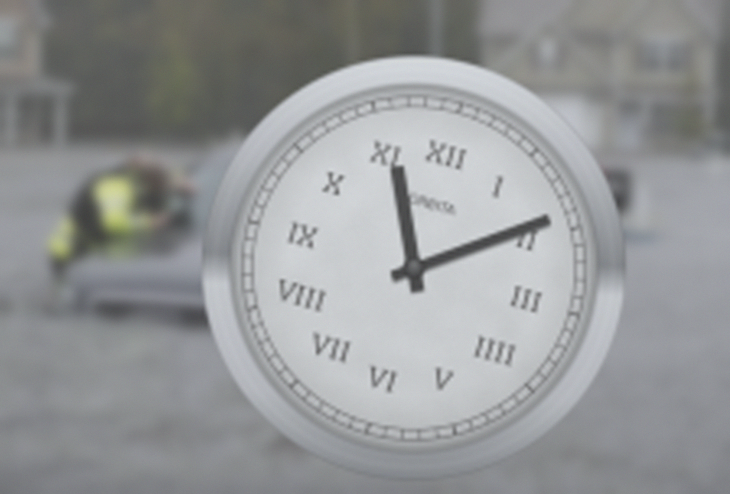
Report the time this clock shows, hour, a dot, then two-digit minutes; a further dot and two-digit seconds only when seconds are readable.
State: 11.09
